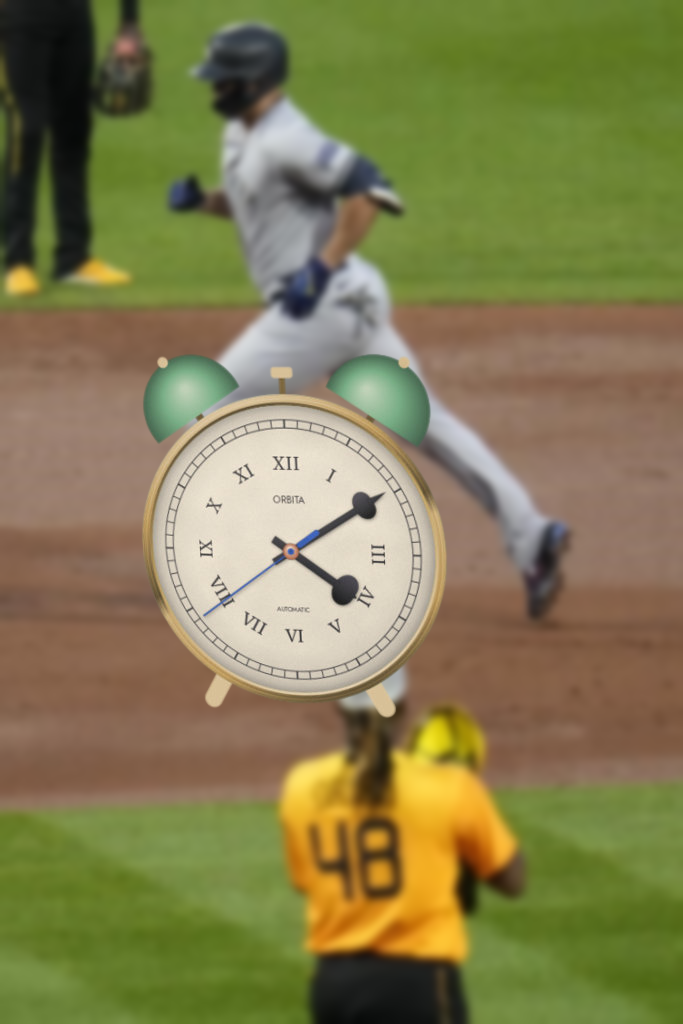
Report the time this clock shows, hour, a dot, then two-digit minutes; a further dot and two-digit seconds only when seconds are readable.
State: 4.09.39
